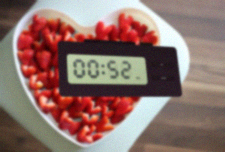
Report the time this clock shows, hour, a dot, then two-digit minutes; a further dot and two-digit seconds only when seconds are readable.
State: 0.52
